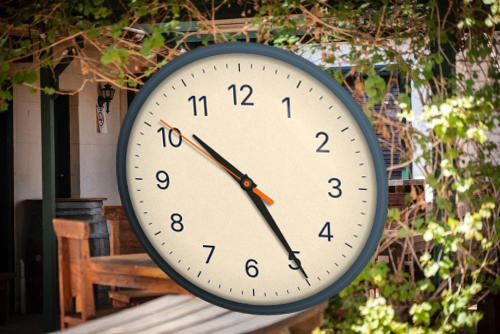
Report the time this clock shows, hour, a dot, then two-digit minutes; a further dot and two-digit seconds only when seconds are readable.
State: 10.24.51
